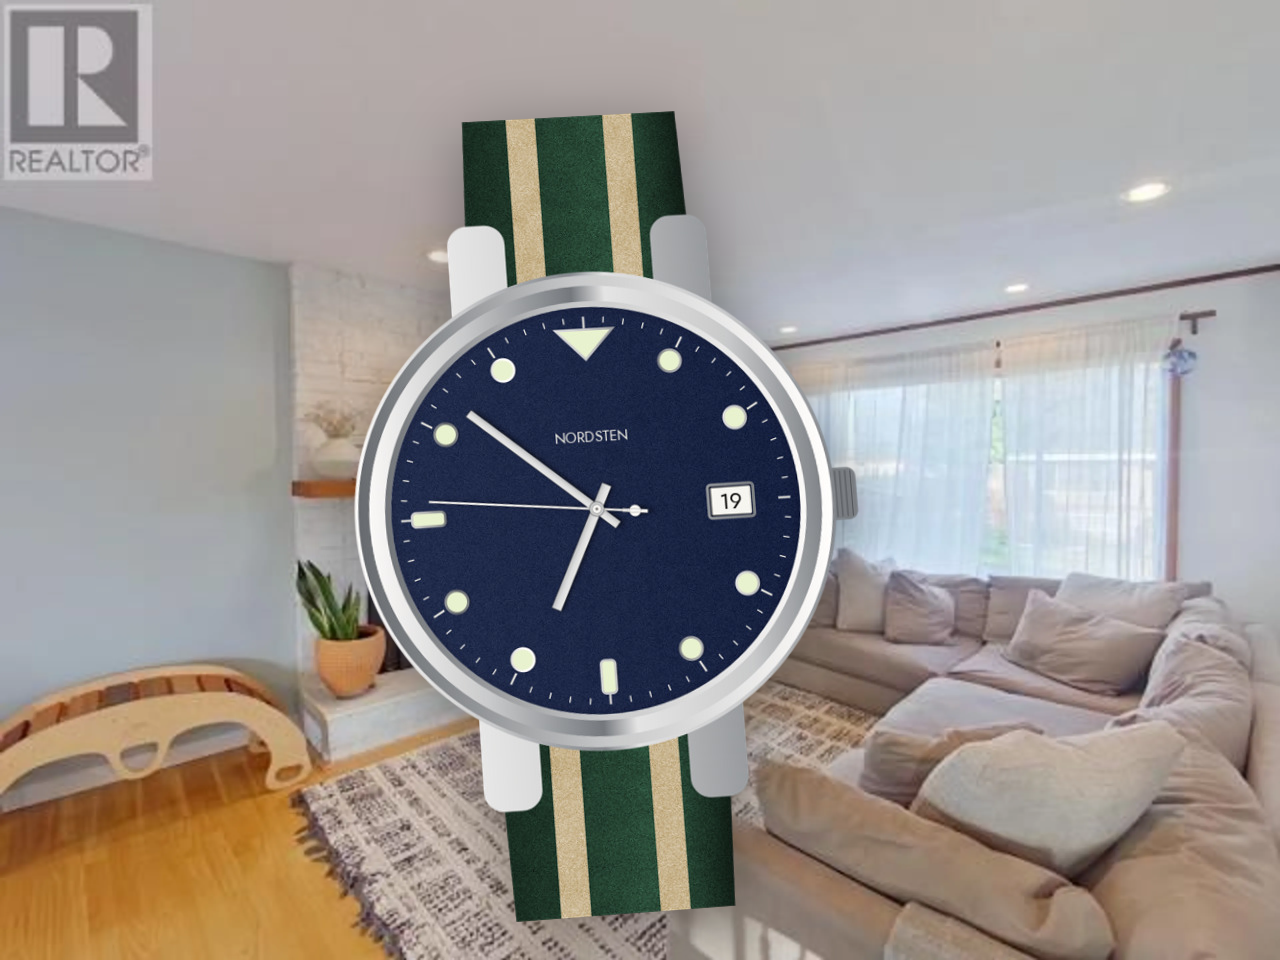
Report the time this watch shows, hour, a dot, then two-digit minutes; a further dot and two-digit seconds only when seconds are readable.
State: 6.51.46
